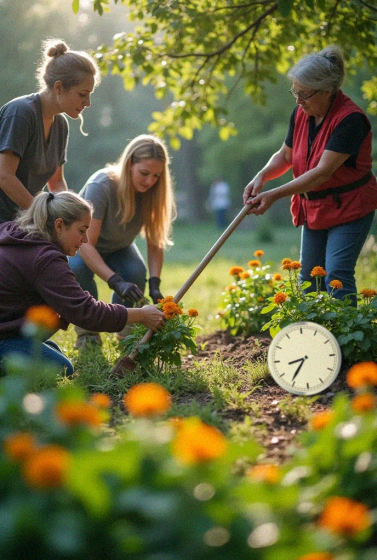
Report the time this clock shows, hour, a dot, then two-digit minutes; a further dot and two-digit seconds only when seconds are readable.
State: 8.36
